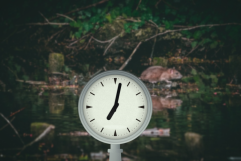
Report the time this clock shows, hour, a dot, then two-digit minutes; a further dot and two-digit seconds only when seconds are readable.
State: 7.02
